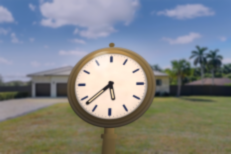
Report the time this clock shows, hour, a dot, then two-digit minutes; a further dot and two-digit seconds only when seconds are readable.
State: 5.38
